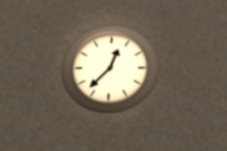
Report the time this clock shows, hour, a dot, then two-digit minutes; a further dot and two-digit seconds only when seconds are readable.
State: 12.37
